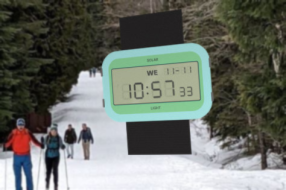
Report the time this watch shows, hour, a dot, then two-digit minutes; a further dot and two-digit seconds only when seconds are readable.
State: 10.57.33
